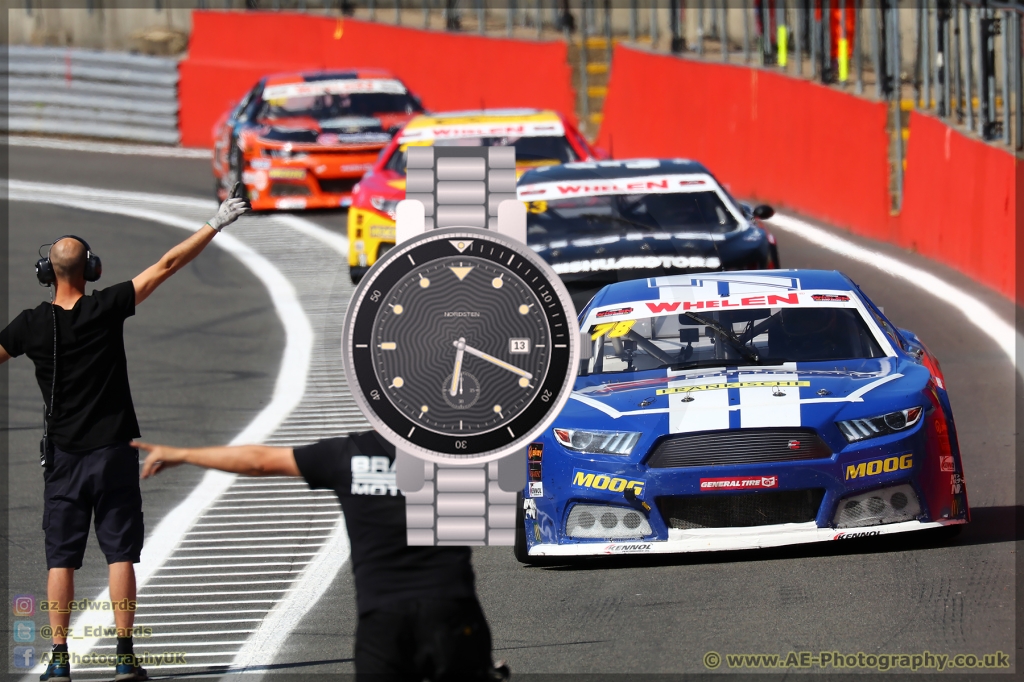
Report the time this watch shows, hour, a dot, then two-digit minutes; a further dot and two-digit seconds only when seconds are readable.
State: 6.19
